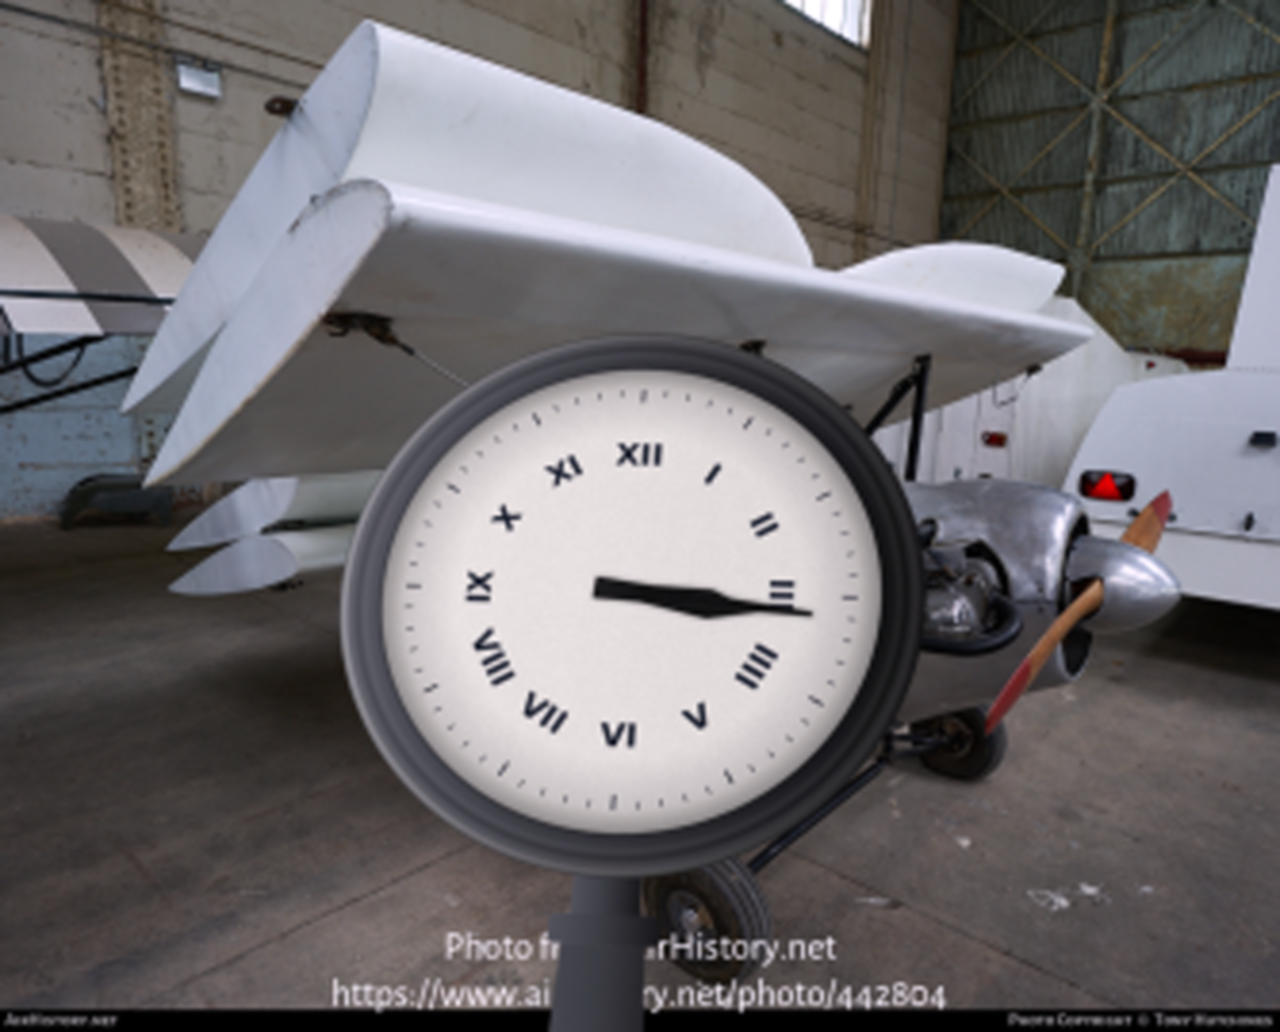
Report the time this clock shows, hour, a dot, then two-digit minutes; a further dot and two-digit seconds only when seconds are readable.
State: 3.16
